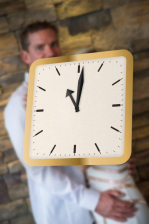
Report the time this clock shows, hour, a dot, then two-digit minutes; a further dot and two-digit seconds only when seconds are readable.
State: 11.01
